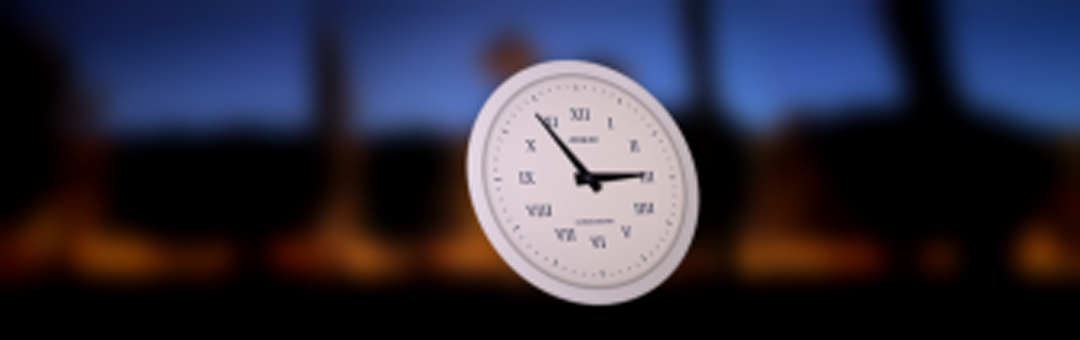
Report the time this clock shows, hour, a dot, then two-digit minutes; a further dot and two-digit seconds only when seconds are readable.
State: 2.54
